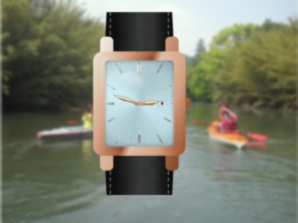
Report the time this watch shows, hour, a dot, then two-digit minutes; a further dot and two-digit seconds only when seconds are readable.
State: 2.48
